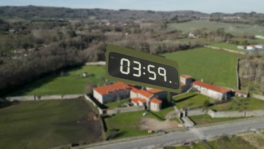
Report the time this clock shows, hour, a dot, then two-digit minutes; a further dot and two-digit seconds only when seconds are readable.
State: 3.59
